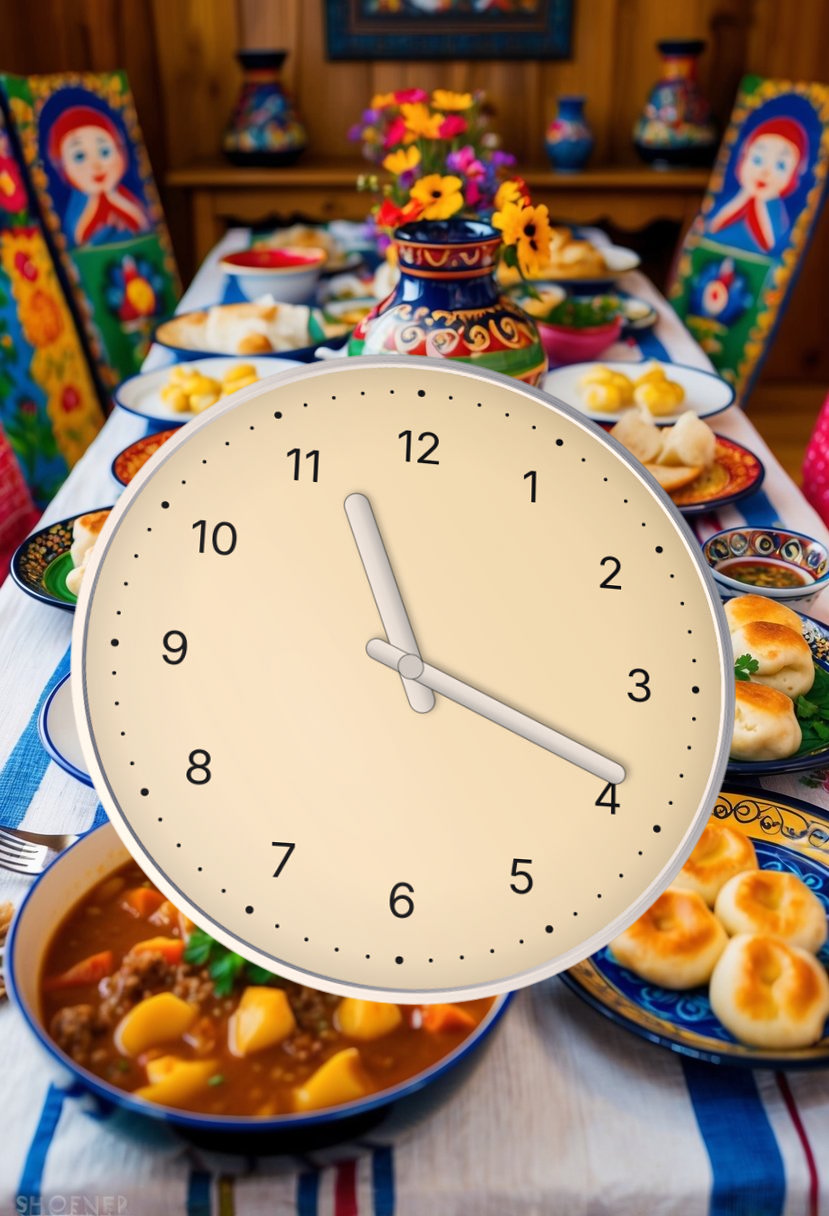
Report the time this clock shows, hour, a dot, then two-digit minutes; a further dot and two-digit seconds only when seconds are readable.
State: 11.19
